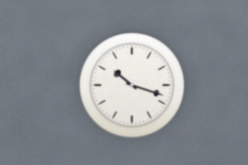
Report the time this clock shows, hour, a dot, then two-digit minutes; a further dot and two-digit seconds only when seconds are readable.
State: 10.18
